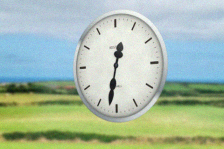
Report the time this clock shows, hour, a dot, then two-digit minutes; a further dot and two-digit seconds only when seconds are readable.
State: 12.32
